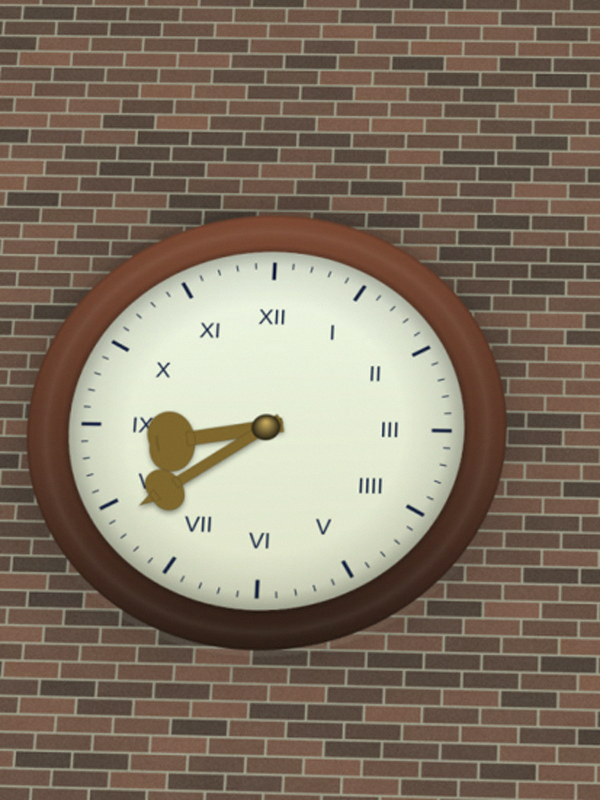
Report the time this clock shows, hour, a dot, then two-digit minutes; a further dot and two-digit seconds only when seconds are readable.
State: 8.39
